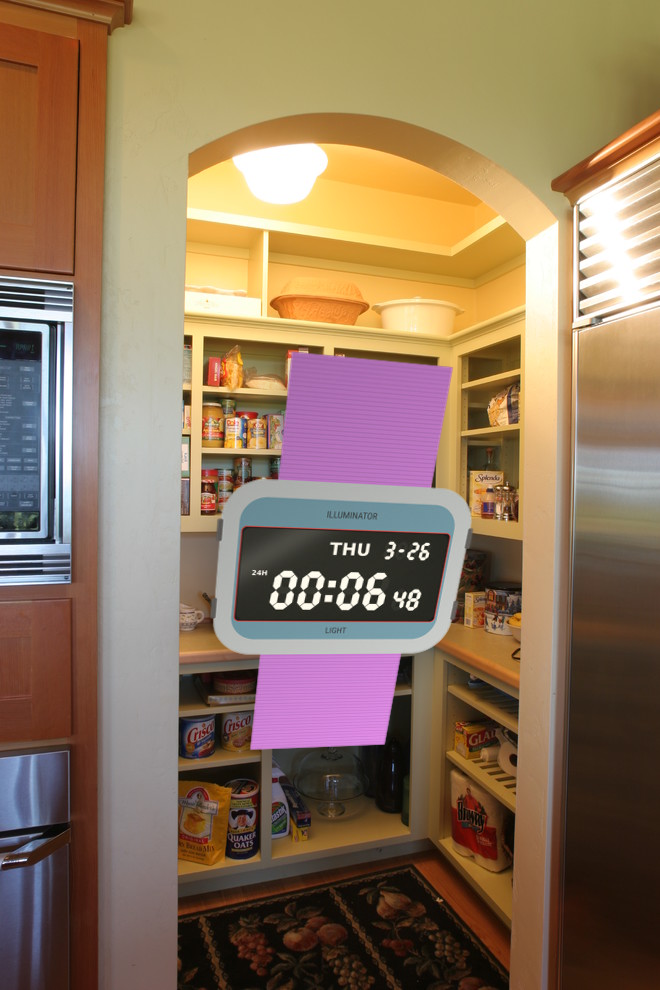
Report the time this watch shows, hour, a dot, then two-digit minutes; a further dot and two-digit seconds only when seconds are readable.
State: 0.06.48
